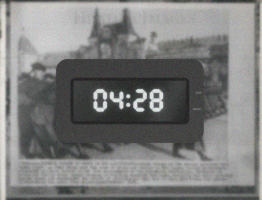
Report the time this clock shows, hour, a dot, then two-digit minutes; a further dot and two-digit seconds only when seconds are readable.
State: 4.28
